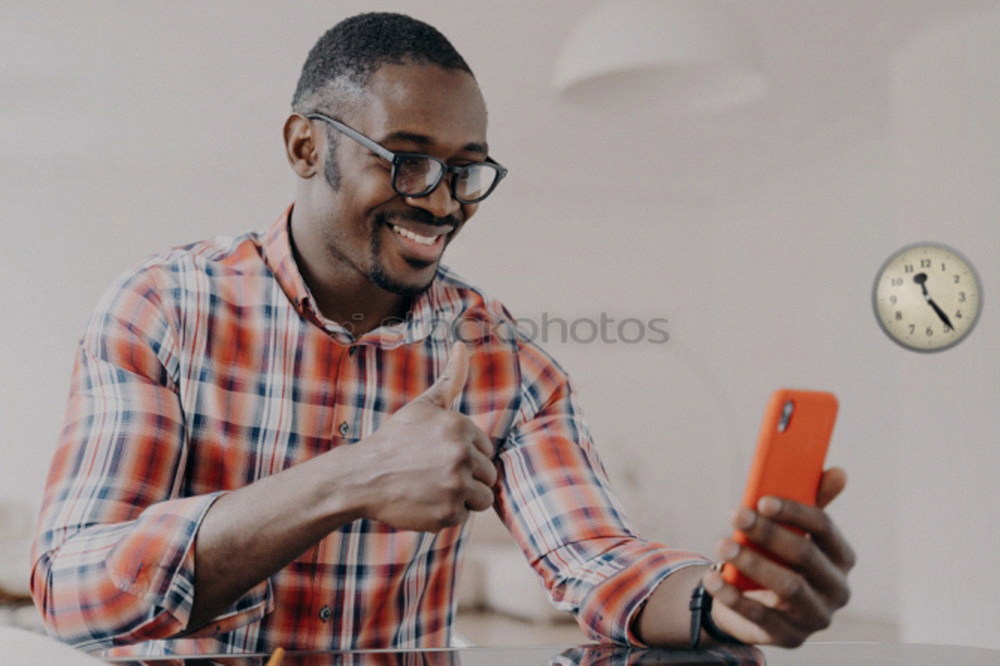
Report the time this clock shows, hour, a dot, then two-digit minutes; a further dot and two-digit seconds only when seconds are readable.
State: 11.24
